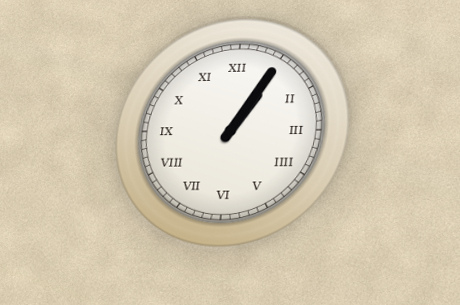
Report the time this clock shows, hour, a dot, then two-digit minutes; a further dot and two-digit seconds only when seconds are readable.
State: 1.05
